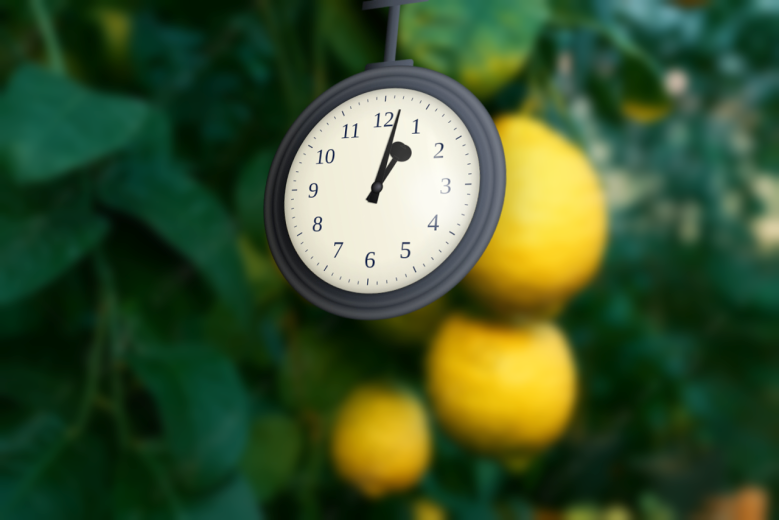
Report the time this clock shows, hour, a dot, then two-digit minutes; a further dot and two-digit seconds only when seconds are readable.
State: 1.02
